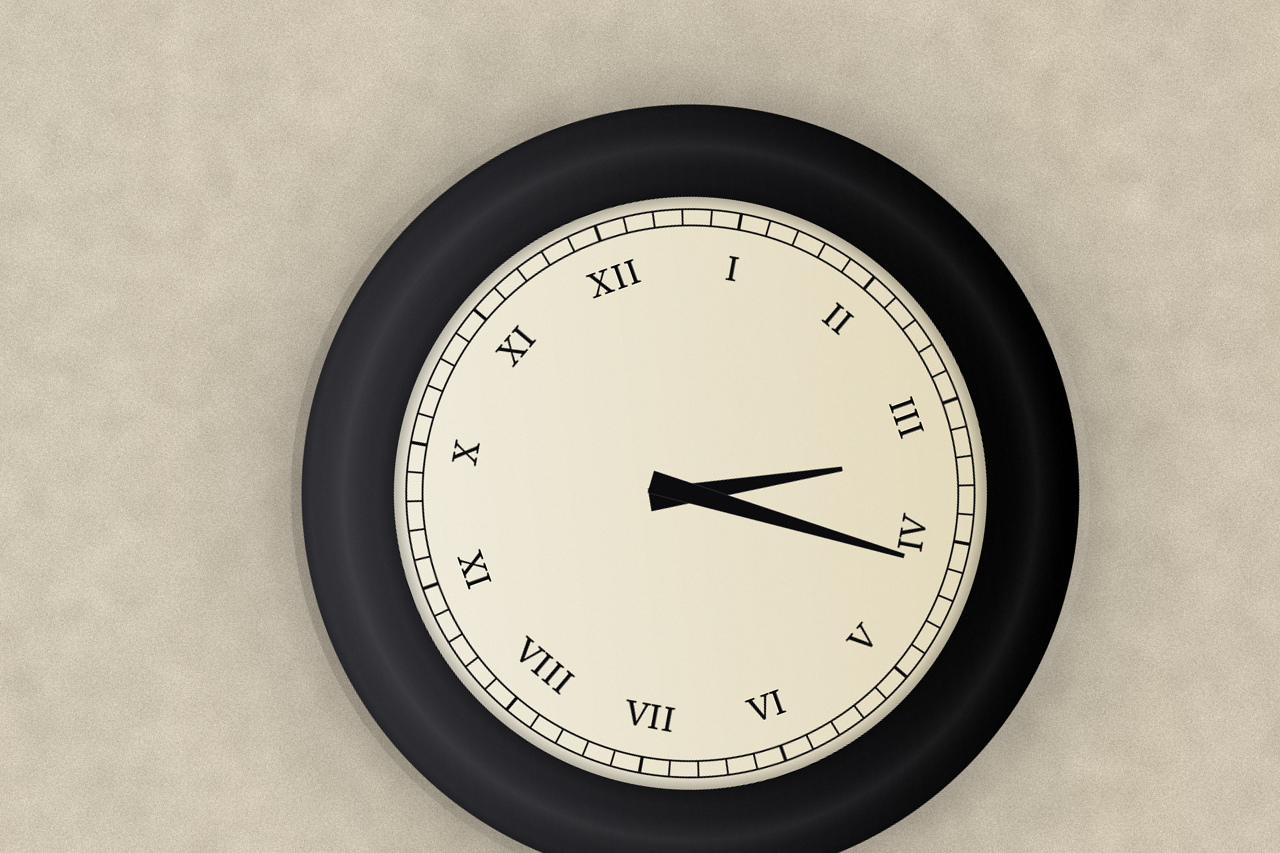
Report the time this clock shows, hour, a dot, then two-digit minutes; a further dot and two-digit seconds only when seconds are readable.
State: 3.21
